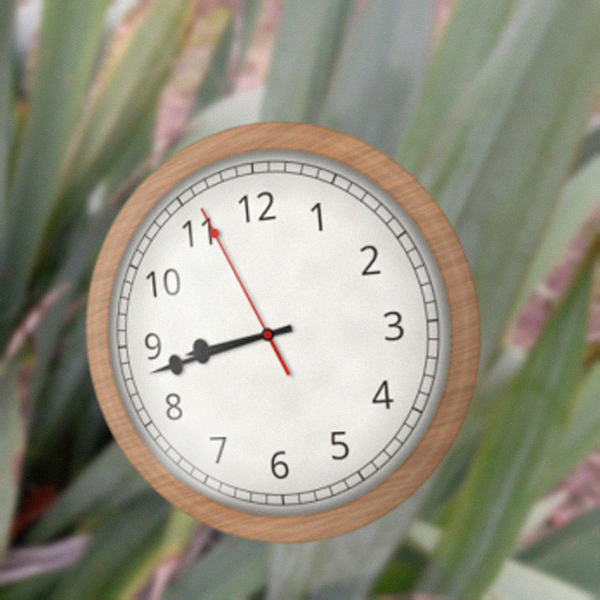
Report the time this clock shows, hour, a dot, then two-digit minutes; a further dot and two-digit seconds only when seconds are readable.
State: 8.42.56
